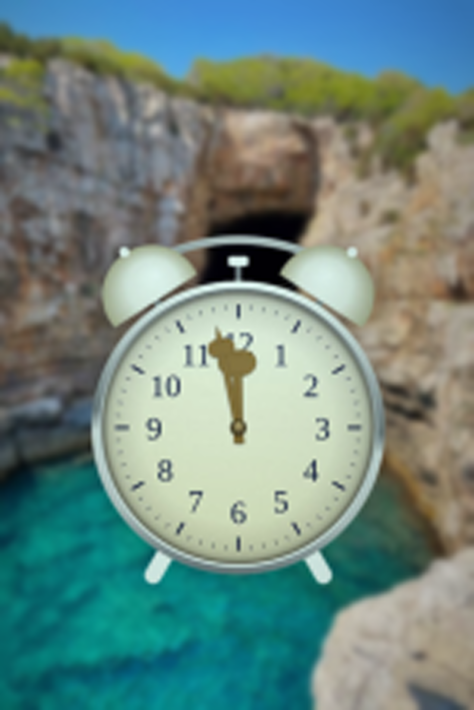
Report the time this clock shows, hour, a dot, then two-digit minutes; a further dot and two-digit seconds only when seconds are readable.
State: 11.58
